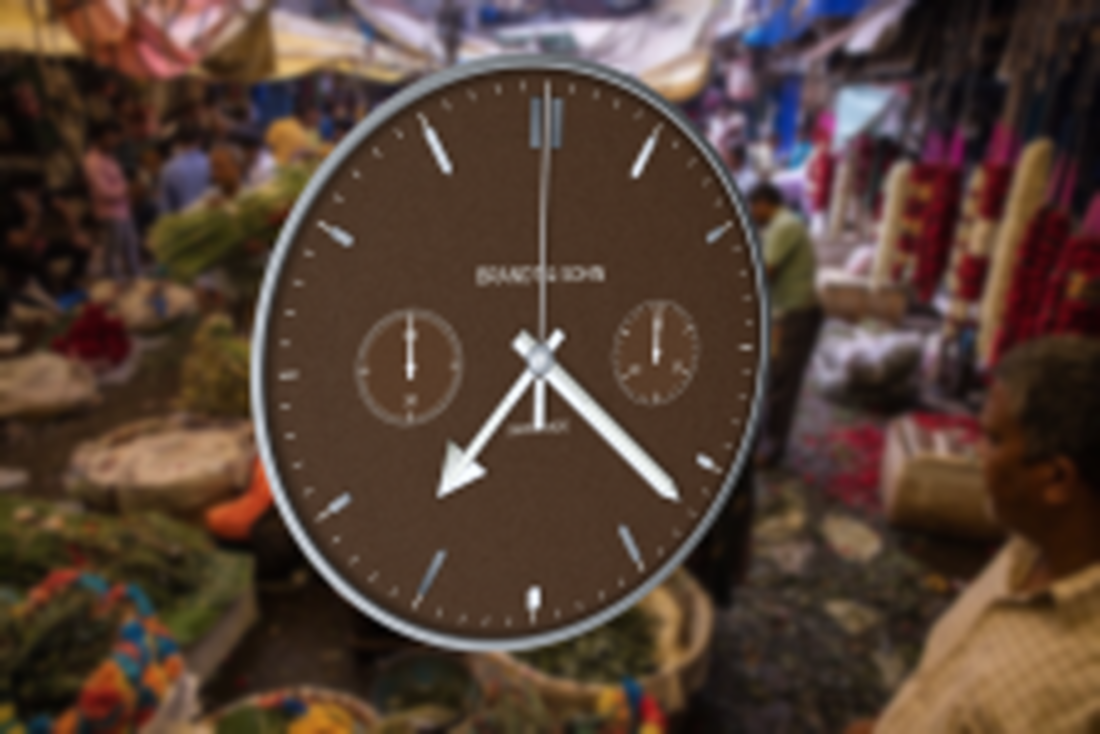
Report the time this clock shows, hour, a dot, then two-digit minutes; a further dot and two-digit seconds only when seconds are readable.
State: 7.22
